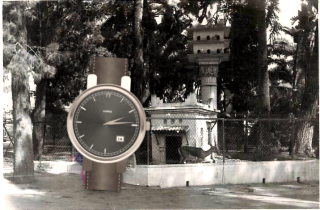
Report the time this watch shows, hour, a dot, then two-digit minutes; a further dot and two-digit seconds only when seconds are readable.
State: 2.14
